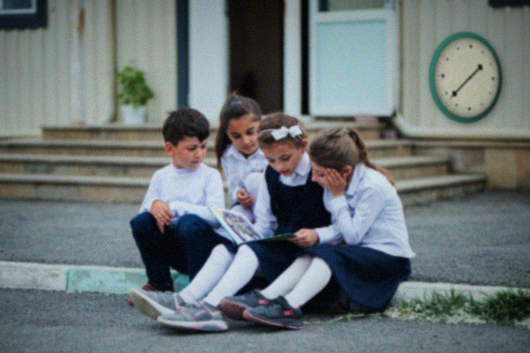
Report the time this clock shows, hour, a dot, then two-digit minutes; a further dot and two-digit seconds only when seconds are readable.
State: 1.38
